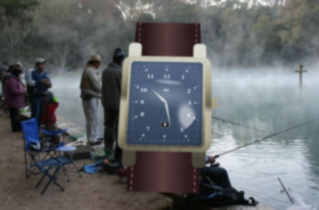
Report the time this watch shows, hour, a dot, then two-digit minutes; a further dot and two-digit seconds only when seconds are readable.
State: 10.28
